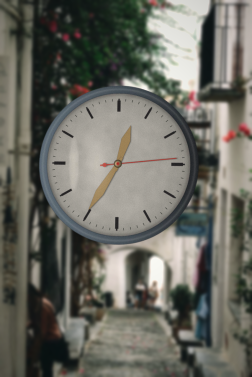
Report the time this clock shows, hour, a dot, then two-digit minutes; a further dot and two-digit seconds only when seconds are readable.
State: 12.35.14
